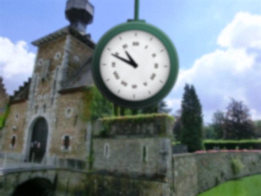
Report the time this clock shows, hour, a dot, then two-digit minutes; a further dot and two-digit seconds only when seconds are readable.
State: 10.49
